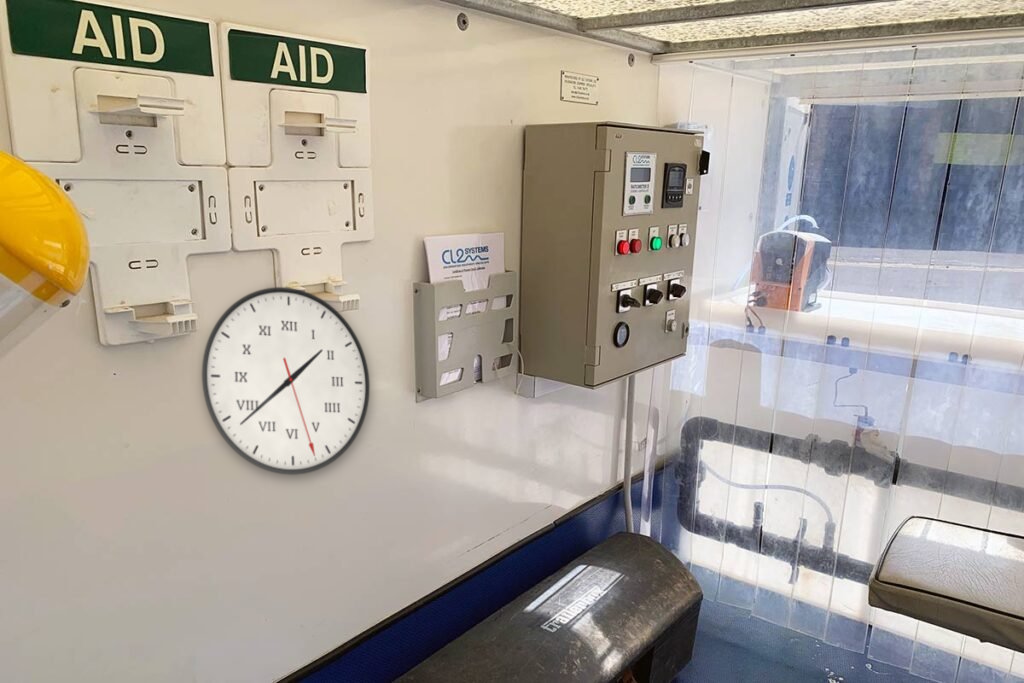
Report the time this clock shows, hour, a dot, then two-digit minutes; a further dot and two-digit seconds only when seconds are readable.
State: 1.38.27
